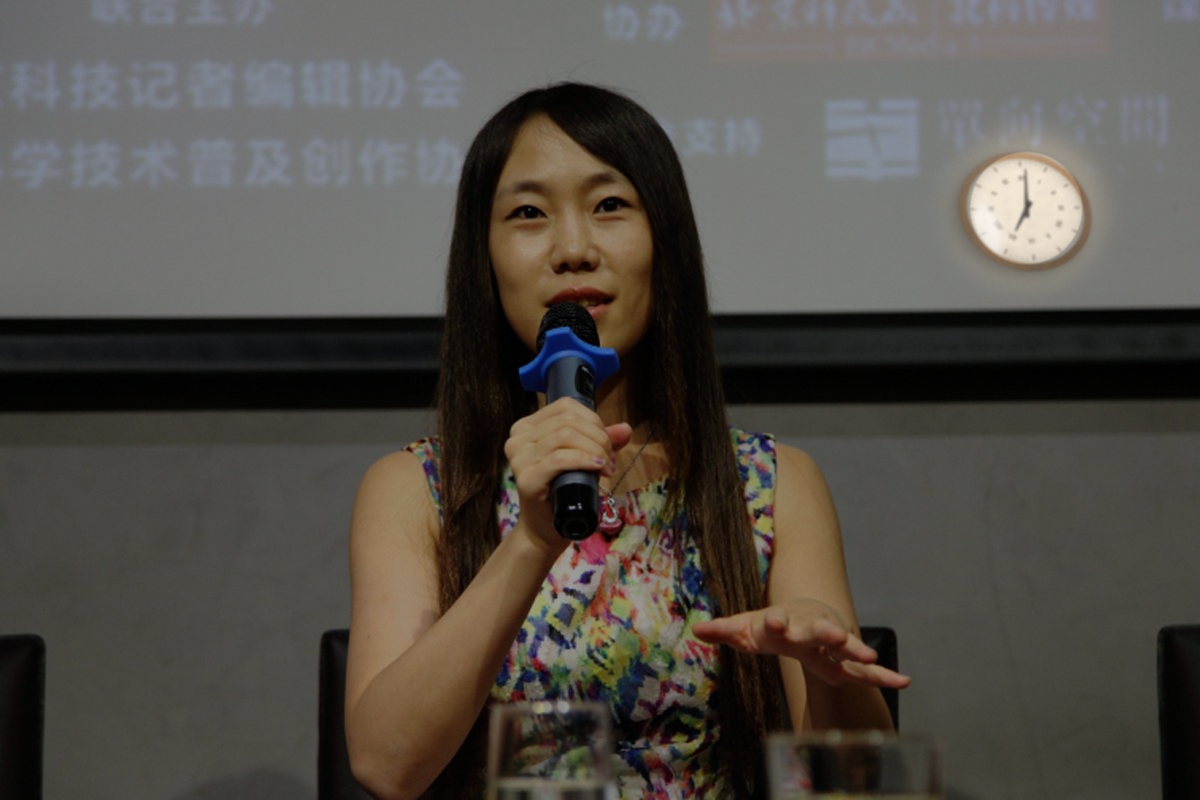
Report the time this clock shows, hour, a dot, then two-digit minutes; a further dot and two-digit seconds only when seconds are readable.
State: 7.01
